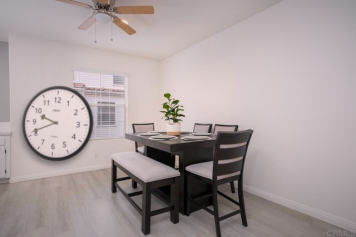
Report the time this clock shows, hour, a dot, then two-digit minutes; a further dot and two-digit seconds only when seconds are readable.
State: 9.41
